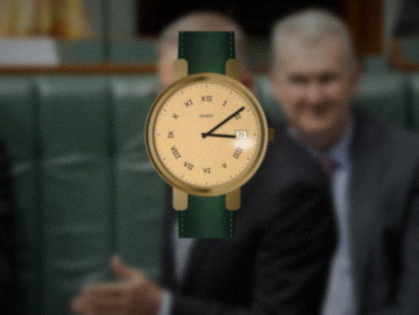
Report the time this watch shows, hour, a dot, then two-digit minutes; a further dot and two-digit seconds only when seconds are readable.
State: 3.09
